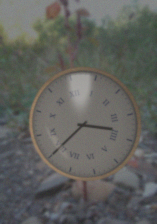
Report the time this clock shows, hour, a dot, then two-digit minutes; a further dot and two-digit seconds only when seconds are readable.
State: 3.40
